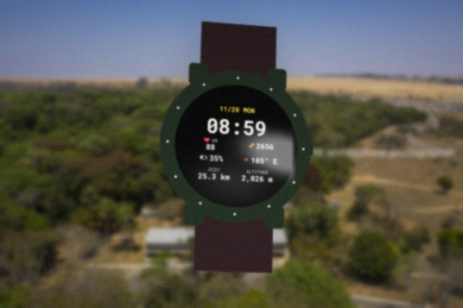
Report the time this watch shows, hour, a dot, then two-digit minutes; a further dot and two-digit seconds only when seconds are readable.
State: 8.59
